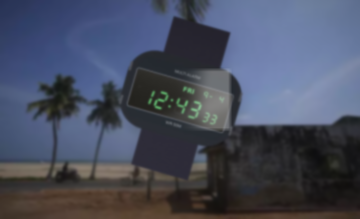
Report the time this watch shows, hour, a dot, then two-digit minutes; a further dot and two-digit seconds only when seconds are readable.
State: 12.43
